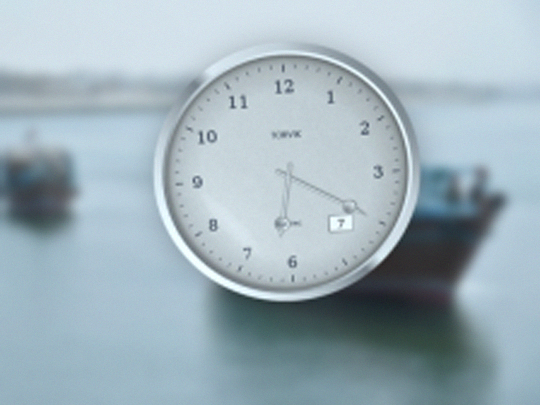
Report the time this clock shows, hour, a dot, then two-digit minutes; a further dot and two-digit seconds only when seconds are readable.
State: 6.20
